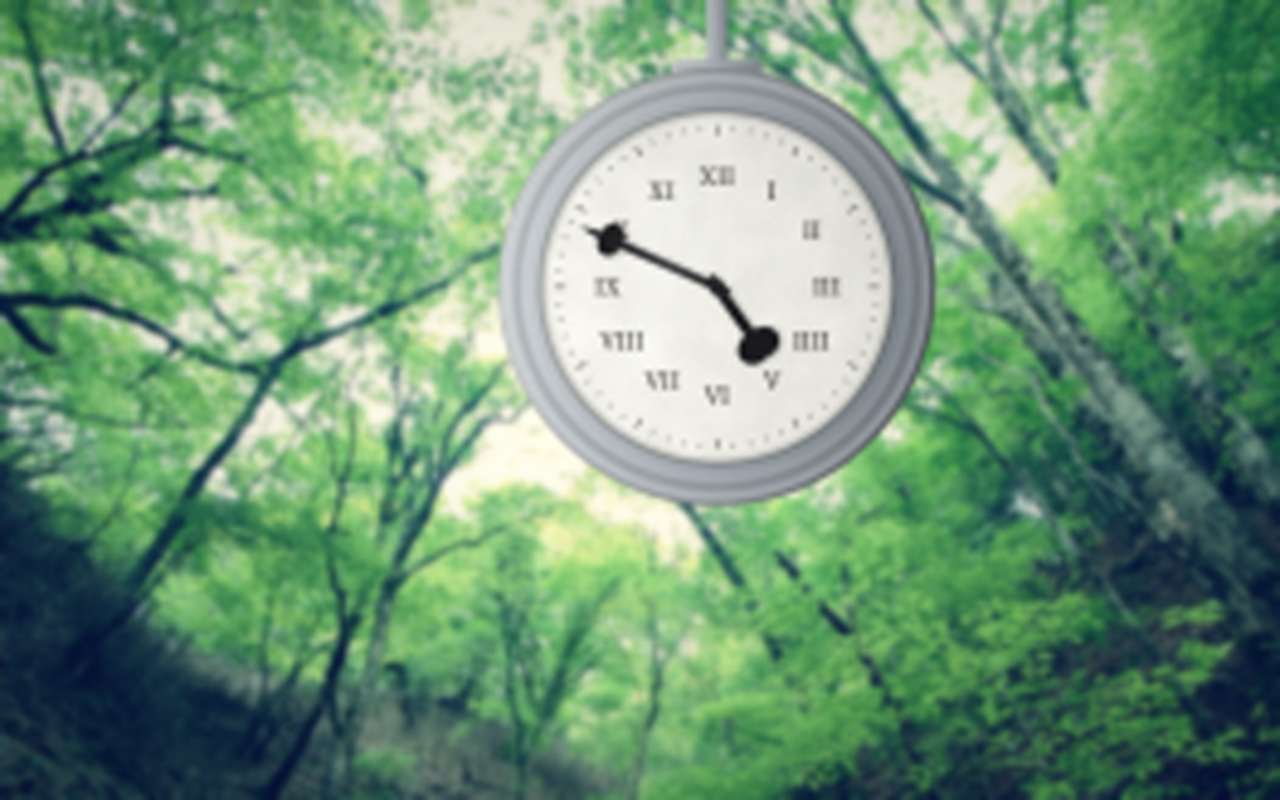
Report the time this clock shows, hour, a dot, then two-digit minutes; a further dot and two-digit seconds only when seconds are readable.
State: 4.49
